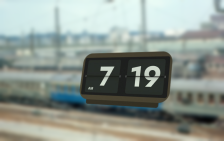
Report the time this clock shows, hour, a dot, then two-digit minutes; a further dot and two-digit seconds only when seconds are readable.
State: 7.19
